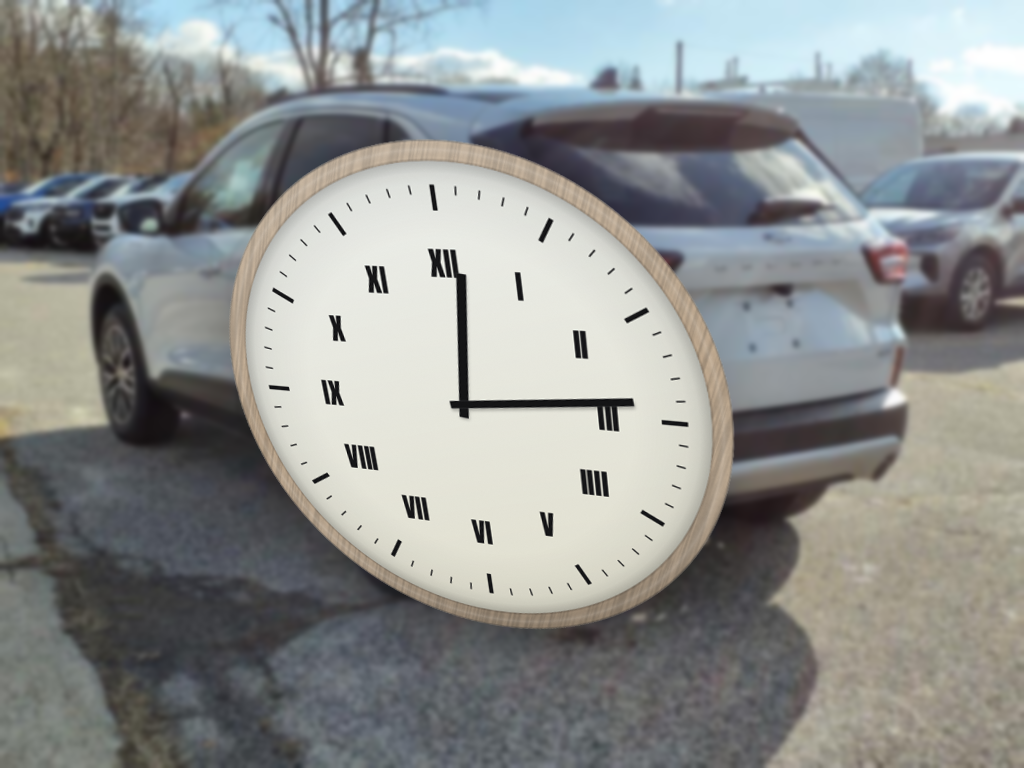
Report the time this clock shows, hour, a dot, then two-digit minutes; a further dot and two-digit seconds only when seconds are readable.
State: 12.14
